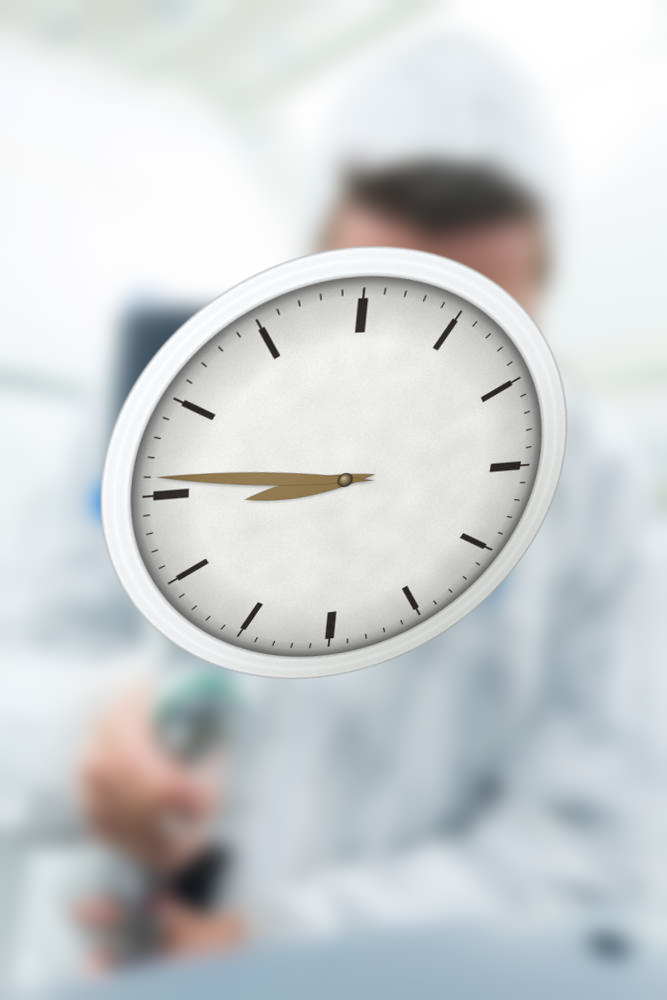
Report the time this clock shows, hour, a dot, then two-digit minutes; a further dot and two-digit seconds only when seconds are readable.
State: 8.46
